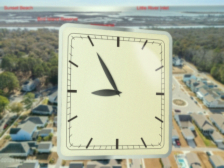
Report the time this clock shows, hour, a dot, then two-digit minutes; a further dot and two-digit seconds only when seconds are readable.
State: 8.55
